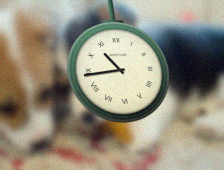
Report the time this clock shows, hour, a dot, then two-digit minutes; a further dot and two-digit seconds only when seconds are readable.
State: 10.44
